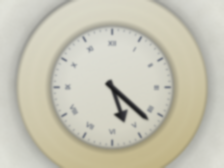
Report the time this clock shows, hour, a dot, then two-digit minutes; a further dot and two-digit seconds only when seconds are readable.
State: 5.22
